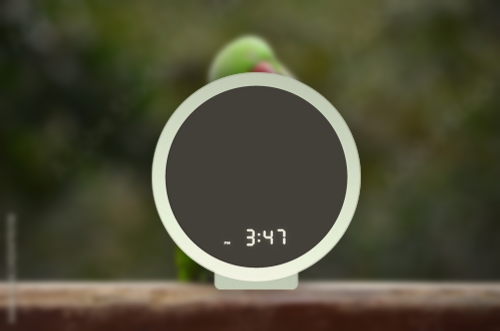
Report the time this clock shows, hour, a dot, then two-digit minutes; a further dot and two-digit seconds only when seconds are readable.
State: 3.47
